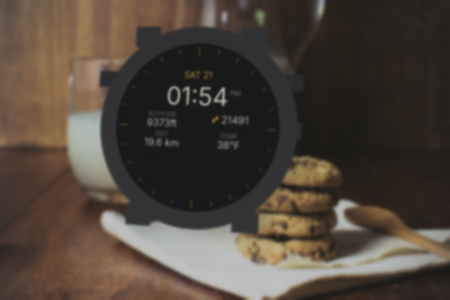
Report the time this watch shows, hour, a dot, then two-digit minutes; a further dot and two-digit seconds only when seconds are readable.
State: 1.54
